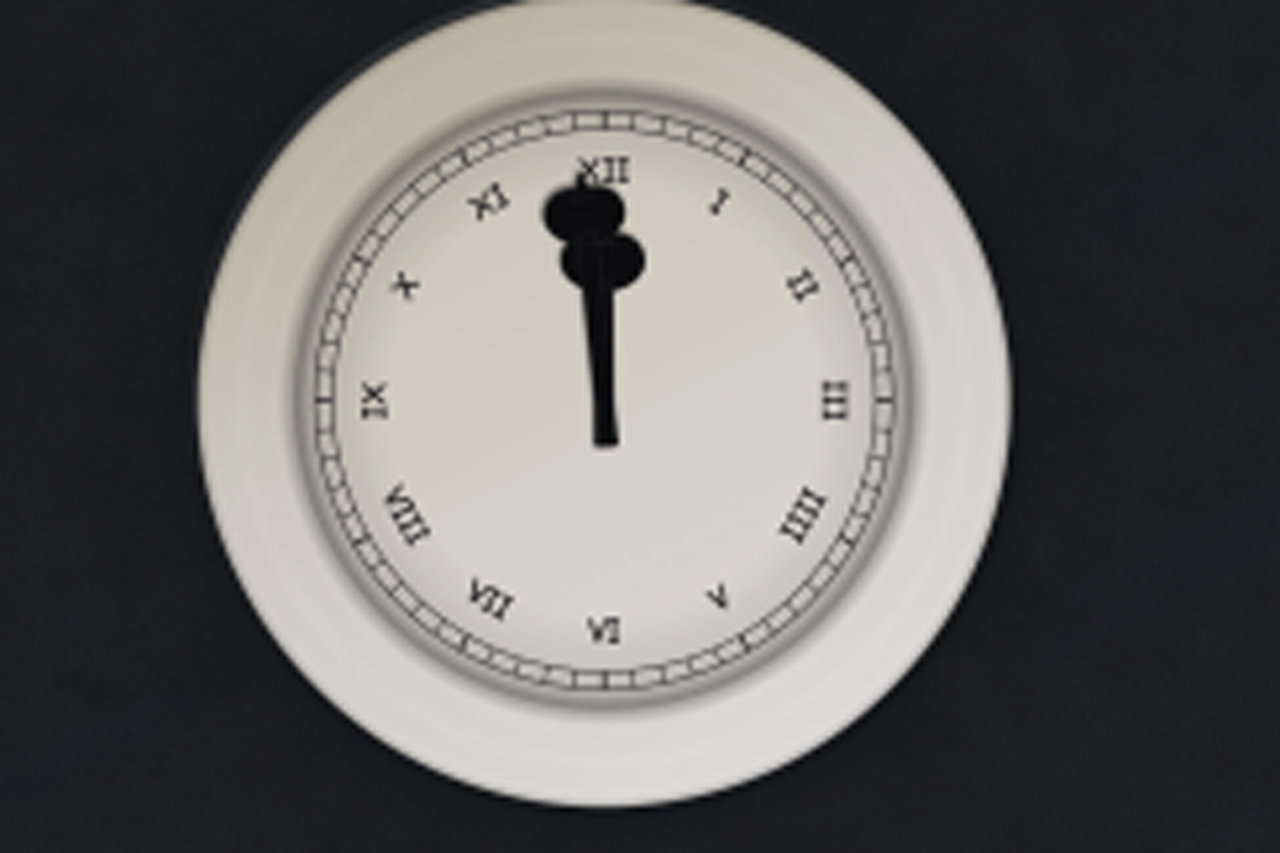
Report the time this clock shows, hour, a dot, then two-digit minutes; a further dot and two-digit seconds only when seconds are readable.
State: 11.59
